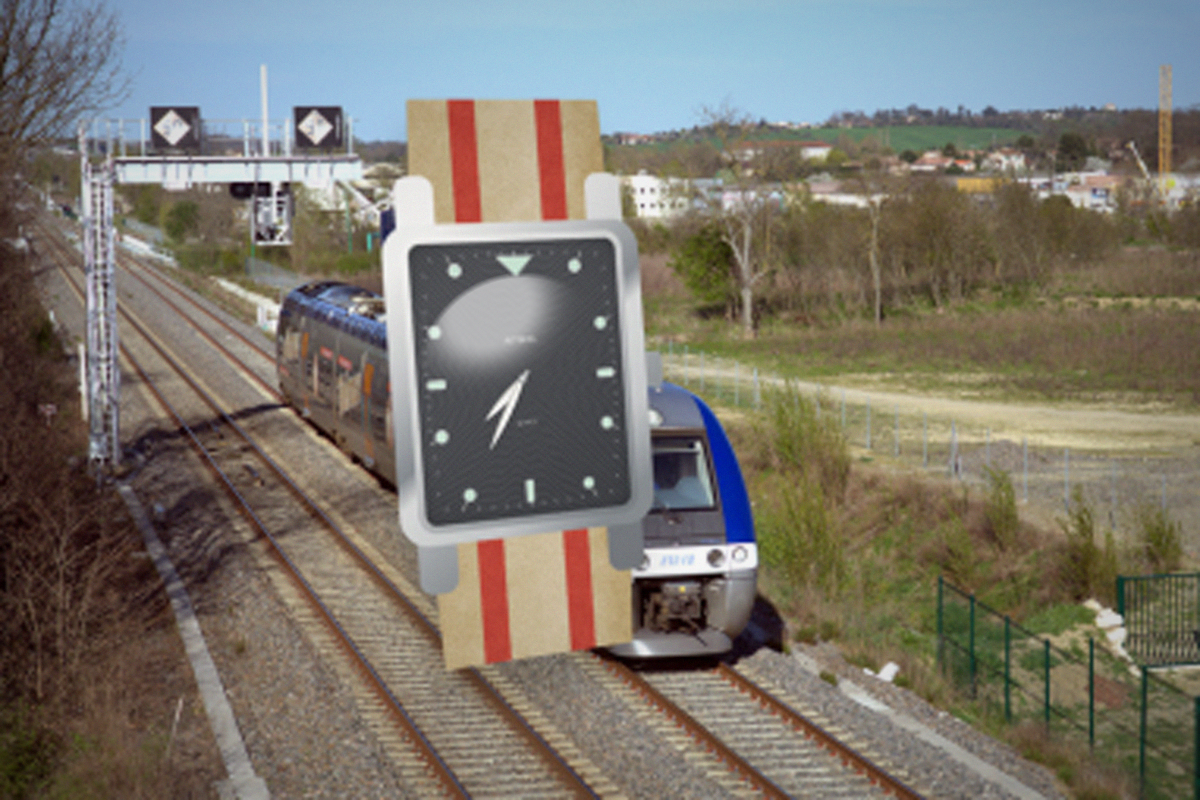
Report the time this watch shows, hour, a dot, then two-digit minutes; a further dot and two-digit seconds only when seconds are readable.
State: 7.35
